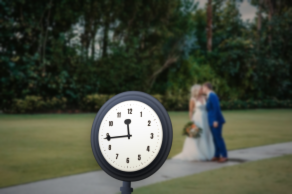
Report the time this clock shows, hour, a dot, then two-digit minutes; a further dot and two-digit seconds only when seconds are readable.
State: 11.44
